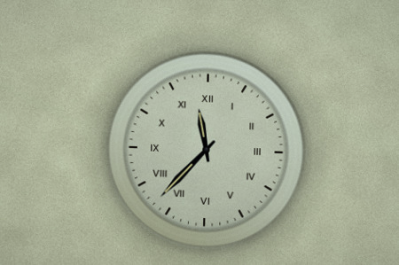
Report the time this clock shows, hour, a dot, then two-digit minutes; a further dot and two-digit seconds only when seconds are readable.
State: 11.37
